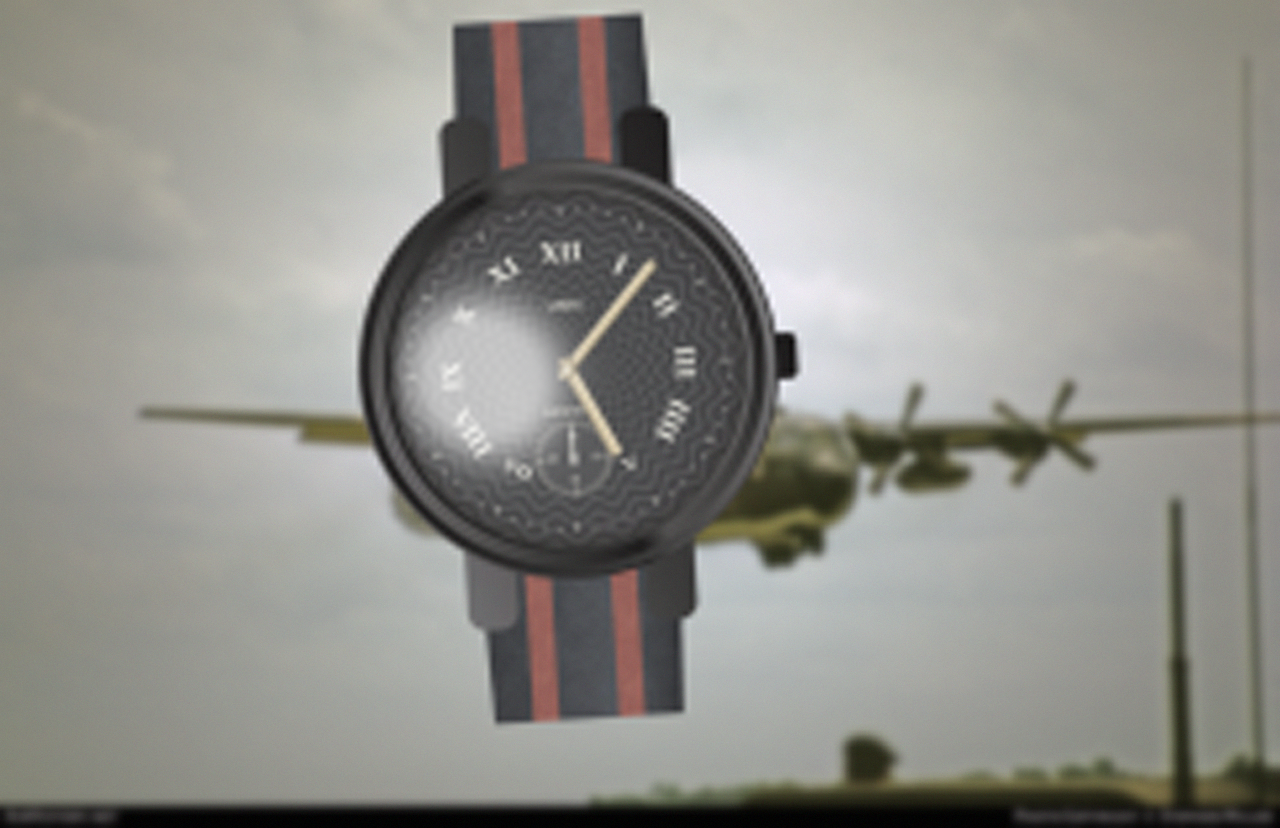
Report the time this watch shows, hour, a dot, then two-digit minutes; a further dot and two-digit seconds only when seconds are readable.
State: 5.07
